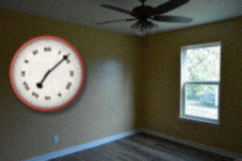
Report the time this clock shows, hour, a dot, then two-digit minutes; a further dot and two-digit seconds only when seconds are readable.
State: 7.08
